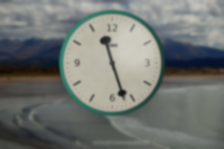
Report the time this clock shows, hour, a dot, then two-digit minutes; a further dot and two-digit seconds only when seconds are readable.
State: 11.27
